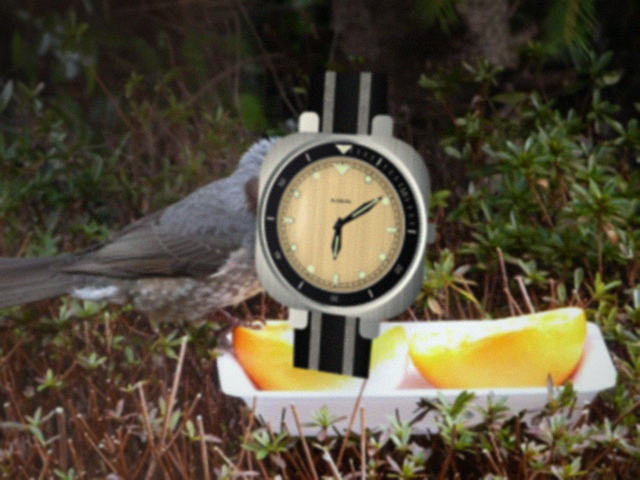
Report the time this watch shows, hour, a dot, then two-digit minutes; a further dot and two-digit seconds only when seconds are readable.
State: 6.09
